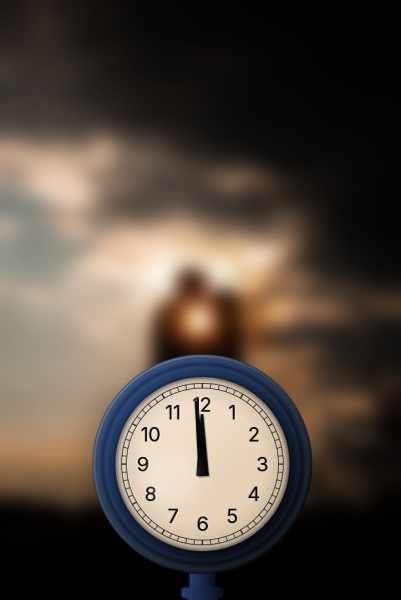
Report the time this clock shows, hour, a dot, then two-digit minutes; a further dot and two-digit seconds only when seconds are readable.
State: 11.59
